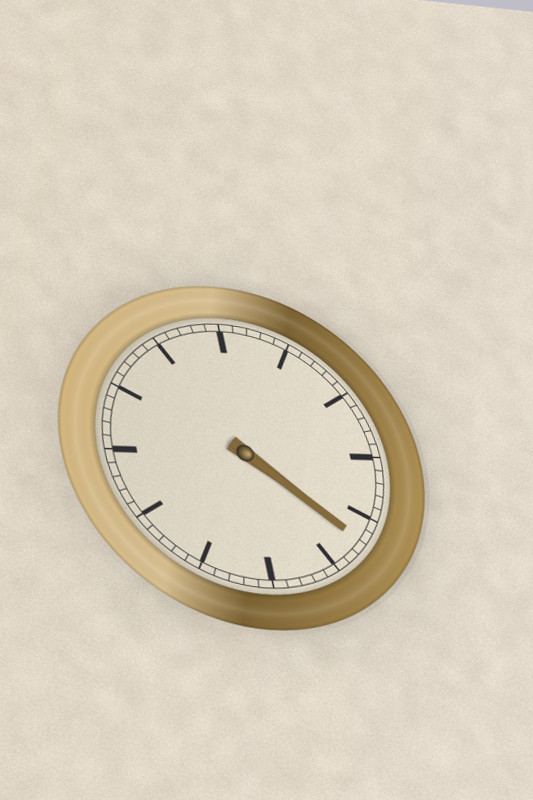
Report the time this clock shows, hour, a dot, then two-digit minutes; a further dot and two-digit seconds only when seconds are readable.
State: 4.22
